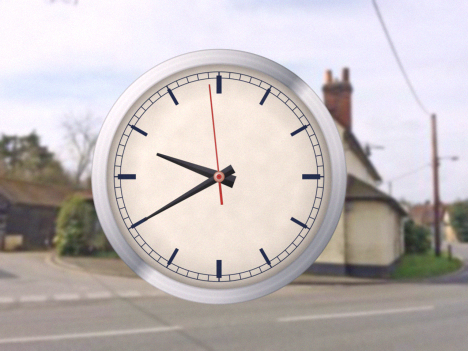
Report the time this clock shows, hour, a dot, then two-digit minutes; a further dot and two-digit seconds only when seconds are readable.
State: 9.39.59
